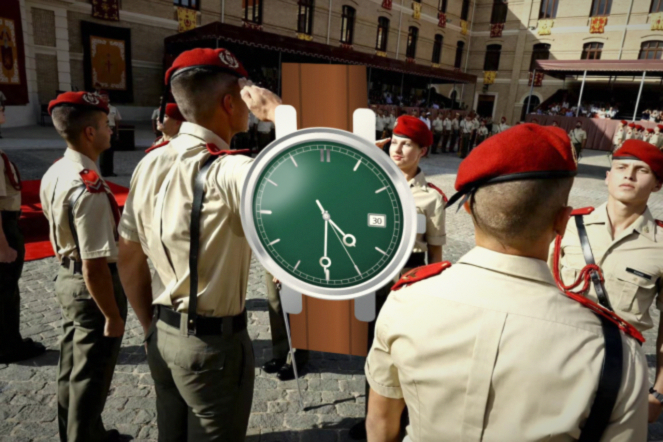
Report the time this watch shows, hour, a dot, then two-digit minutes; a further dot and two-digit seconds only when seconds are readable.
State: 4.30.25
